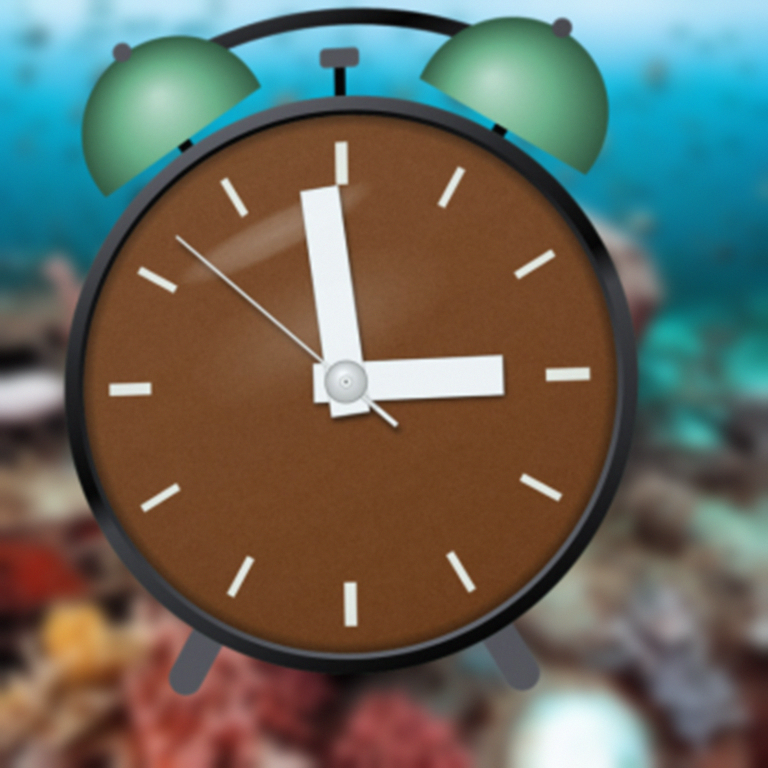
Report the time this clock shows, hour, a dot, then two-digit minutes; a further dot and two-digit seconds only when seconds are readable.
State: 2.58.52
